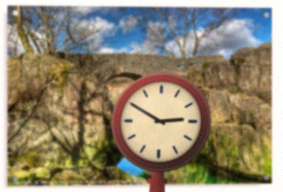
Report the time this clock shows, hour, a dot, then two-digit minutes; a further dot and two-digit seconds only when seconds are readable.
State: 2.50
